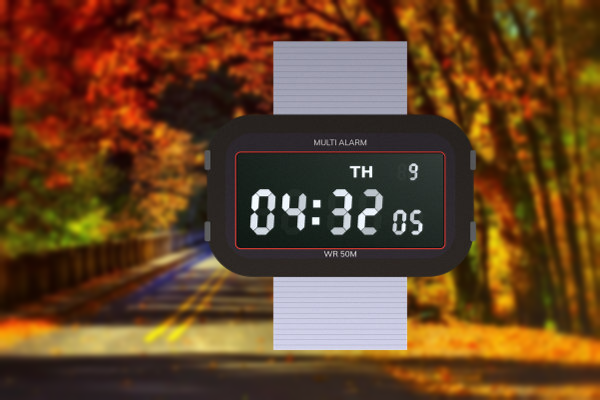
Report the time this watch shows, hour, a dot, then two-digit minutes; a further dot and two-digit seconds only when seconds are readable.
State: 4.32.05
